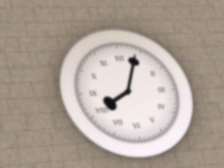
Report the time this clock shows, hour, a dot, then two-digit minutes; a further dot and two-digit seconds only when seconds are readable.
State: 8.04
